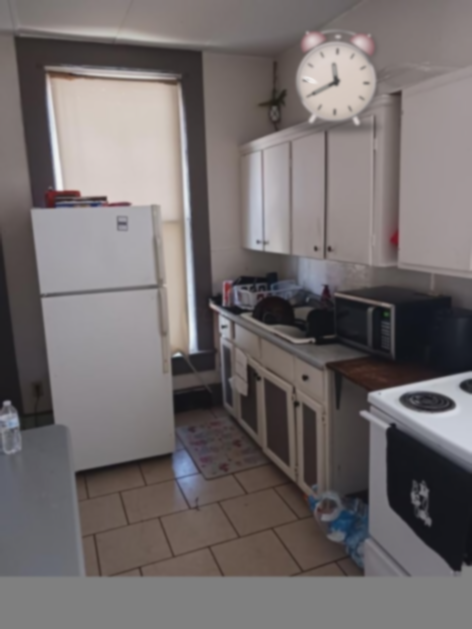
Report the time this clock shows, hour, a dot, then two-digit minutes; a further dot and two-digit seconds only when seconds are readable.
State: 11.40
